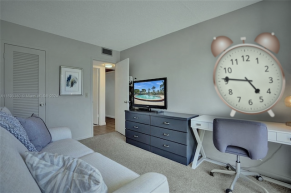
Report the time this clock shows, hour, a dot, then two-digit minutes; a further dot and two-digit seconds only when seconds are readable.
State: 4.46
